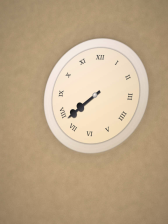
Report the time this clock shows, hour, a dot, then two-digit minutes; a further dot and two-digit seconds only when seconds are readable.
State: 7.38
